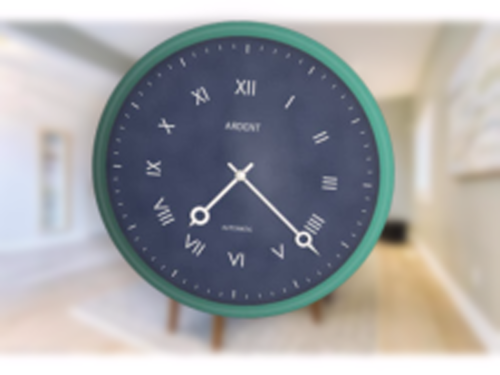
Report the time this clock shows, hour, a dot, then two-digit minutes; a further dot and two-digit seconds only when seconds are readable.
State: 7.22
